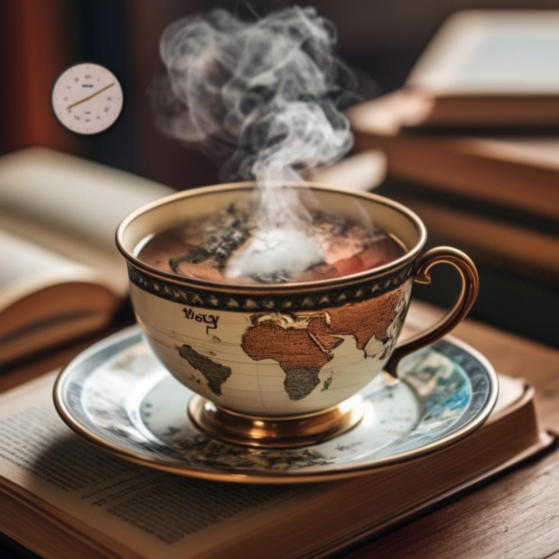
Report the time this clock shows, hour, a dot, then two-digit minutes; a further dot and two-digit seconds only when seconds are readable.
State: 8.10
